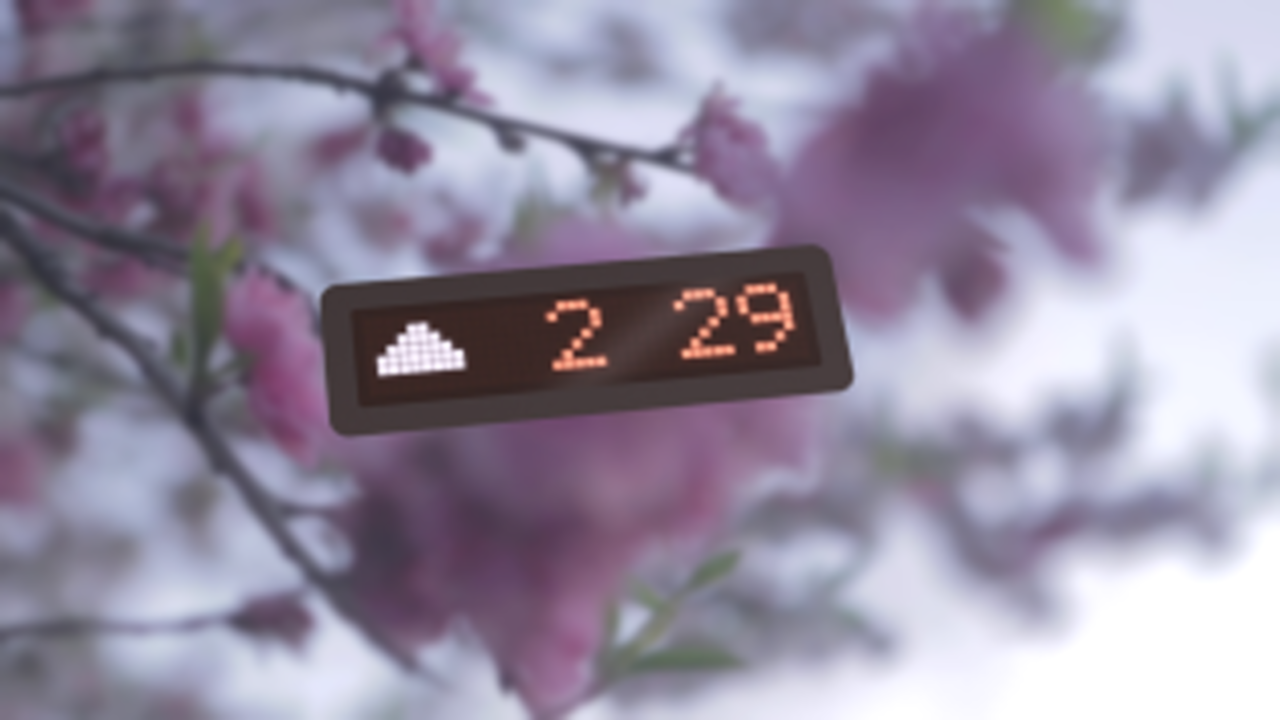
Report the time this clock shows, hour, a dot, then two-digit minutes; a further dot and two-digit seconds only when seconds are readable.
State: 2.29
